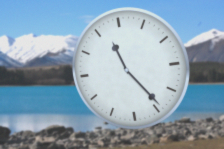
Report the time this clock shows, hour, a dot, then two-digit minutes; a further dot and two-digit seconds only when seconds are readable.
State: 11.24
